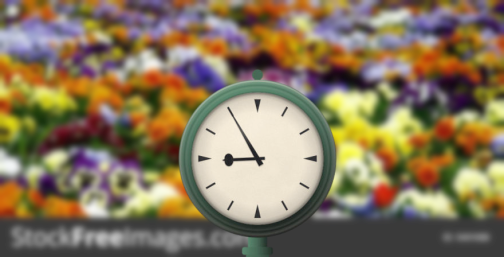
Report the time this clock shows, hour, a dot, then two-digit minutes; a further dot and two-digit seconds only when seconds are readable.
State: 8.55
